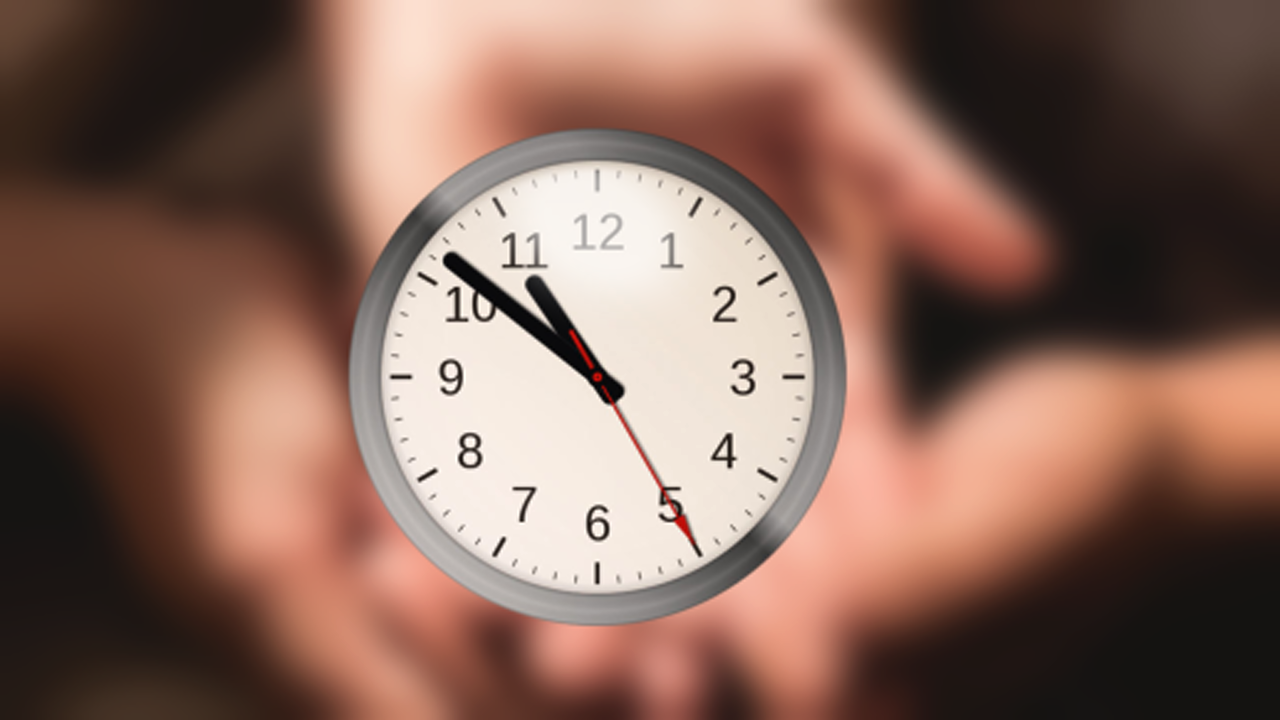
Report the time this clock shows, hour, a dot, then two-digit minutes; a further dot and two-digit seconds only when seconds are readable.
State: 10.51.25
